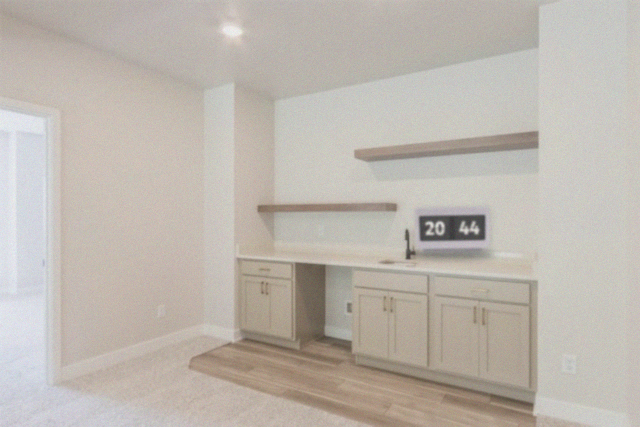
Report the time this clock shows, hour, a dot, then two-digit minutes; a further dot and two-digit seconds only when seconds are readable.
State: 20.44
